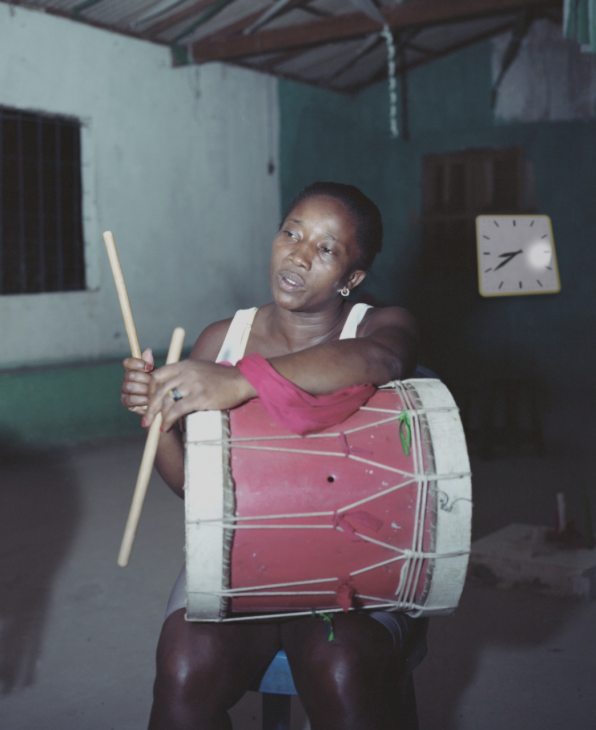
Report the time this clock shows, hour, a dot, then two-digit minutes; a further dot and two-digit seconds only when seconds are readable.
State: 8.39
